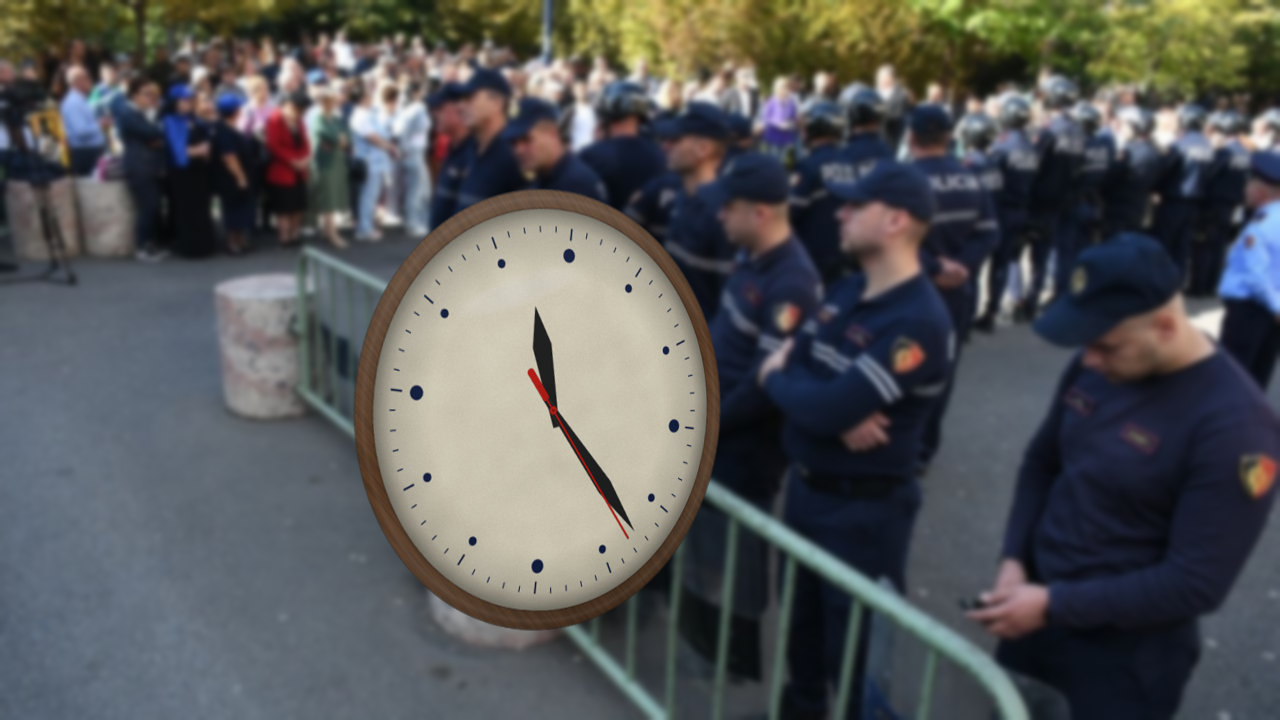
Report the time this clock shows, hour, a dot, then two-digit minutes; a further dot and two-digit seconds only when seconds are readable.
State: 11.22.23
